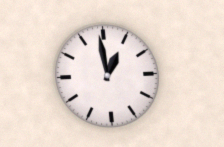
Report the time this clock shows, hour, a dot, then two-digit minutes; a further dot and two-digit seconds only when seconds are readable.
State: 12.59
